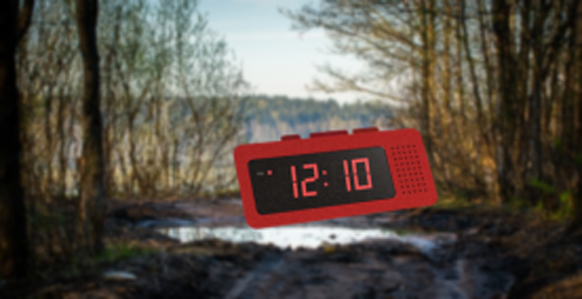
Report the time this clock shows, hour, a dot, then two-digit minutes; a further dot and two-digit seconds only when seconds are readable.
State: 12.10
